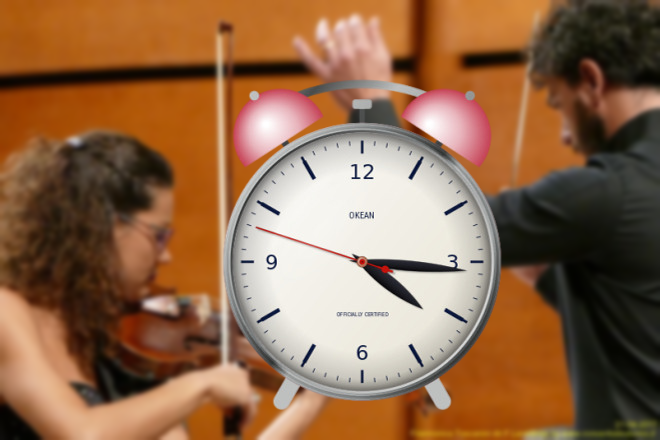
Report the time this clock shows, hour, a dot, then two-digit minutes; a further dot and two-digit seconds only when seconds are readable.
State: 4.15.48
